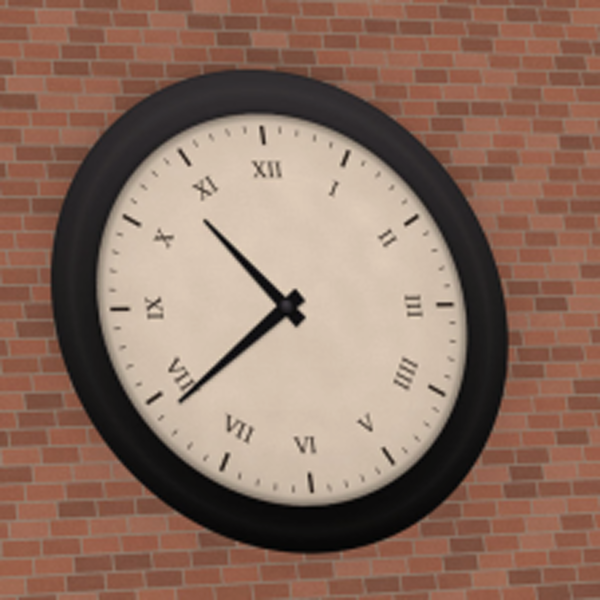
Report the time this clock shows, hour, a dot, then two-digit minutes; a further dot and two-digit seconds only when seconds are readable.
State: 10.39
